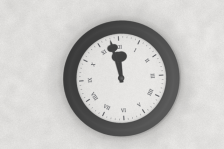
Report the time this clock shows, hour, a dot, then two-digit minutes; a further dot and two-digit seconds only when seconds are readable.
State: 11.58
